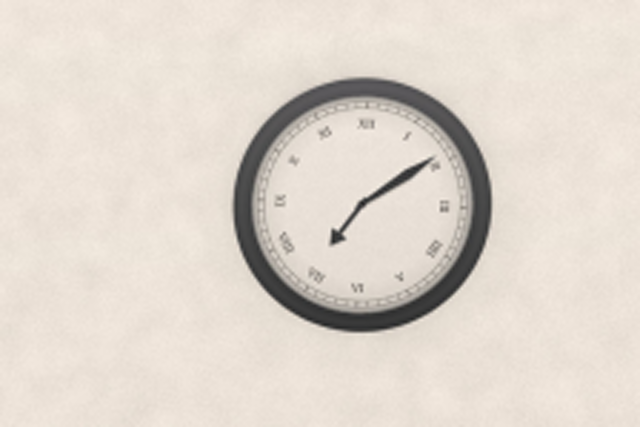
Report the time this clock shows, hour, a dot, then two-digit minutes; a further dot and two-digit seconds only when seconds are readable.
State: 7.09
